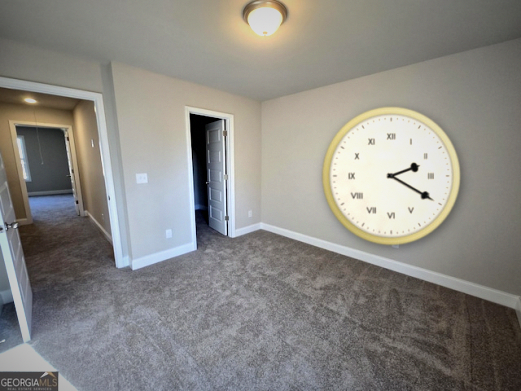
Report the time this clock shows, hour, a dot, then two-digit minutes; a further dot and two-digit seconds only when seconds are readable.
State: 2.20
